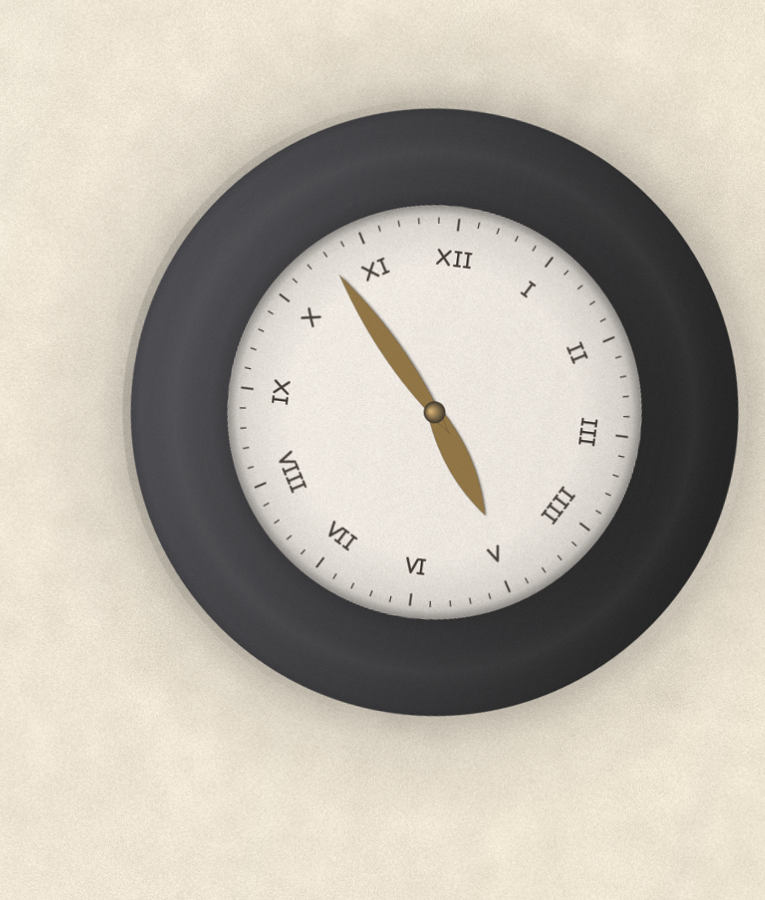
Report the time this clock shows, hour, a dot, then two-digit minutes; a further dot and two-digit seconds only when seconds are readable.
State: 4.53
